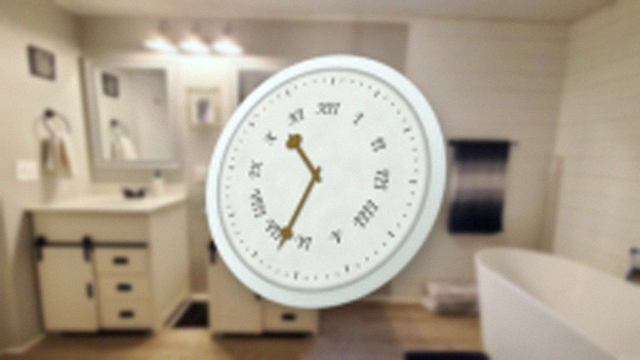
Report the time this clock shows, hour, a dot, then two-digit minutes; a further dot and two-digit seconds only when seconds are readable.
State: 10.33
